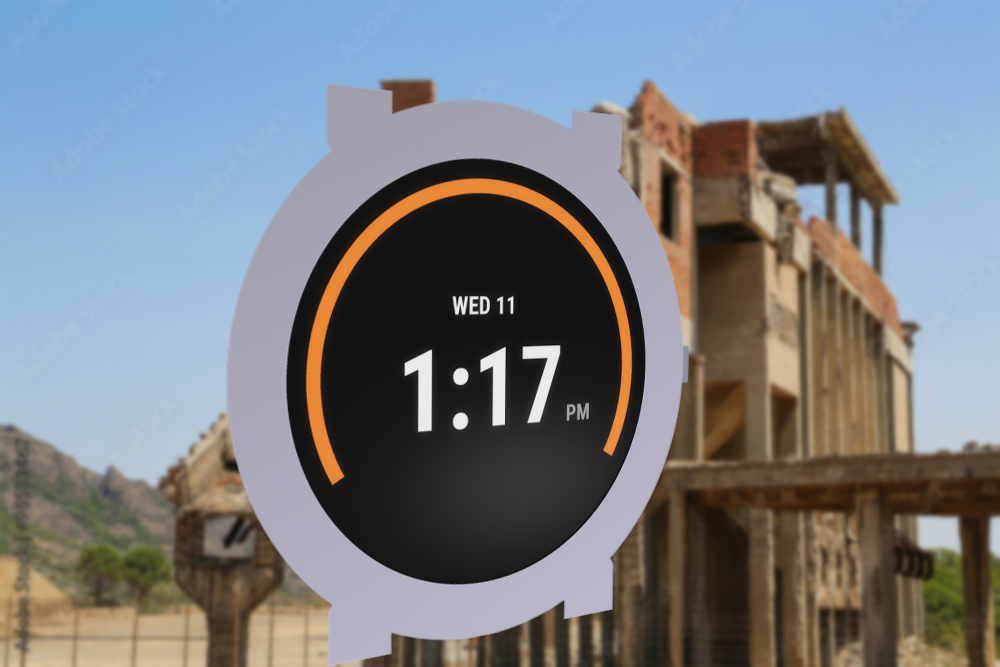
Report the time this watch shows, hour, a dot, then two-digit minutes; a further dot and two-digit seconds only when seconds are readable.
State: 1.17
